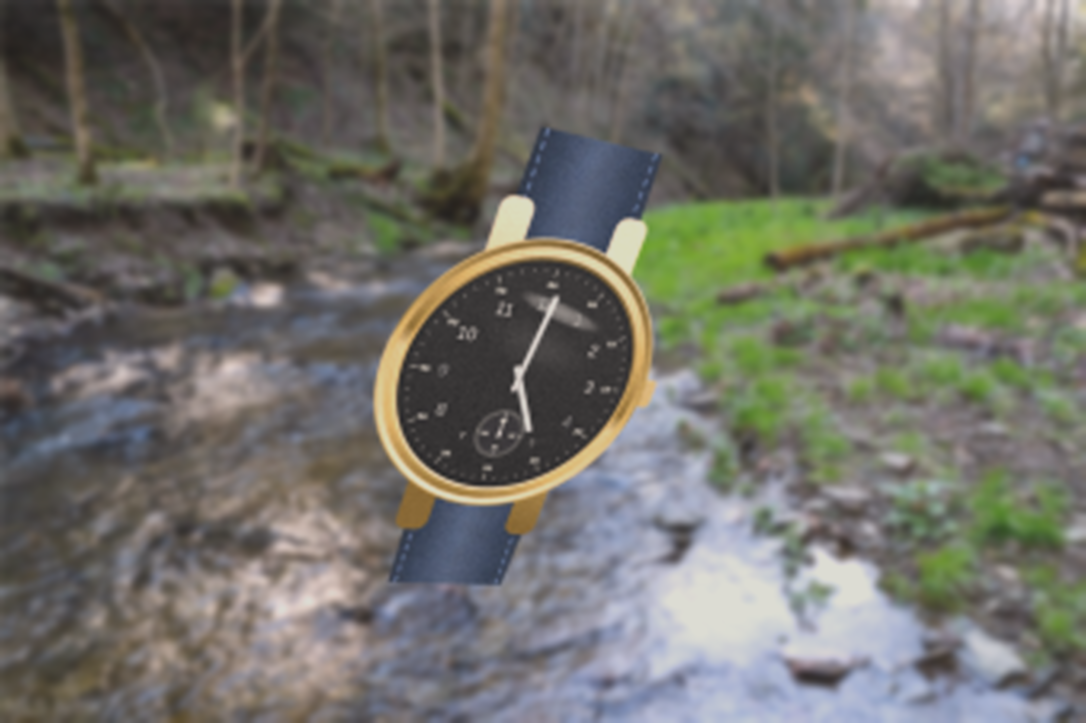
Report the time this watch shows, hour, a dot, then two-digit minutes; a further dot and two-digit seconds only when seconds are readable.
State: 5.01
